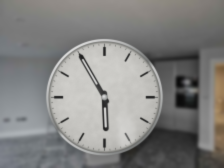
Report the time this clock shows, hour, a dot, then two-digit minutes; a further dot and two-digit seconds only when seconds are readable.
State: 5.55
